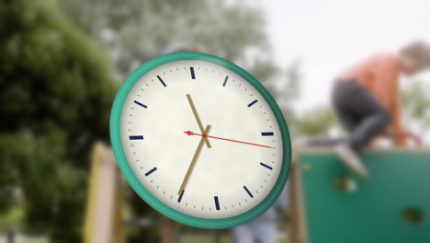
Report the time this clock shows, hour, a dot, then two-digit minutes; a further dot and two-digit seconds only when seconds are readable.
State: 11.35.17
